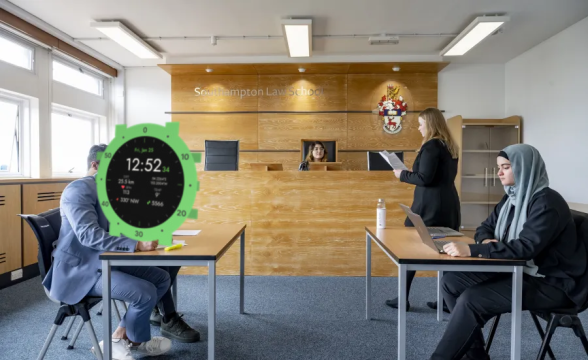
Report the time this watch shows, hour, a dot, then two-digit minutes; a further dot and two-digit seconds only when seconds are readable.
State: 12.52
